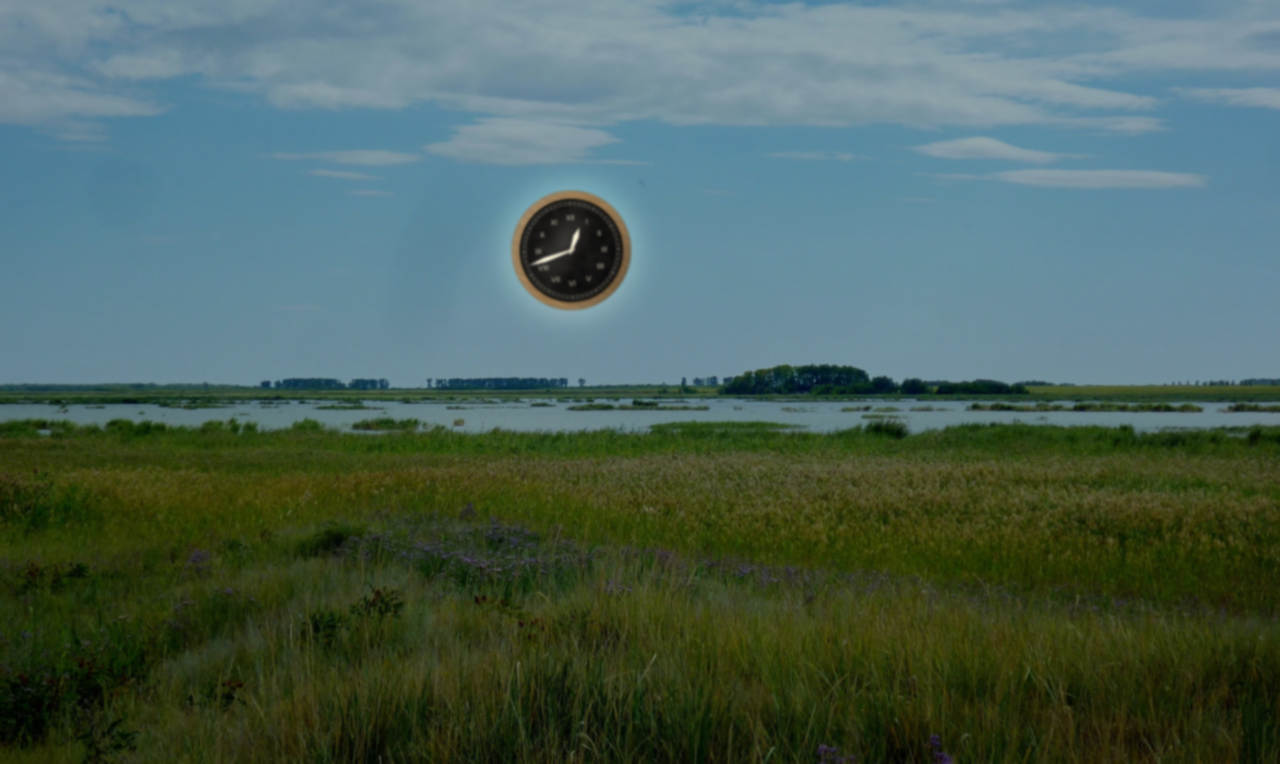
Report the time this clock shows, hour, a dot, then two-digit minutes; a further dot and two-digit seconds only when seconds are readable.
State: 12.42
